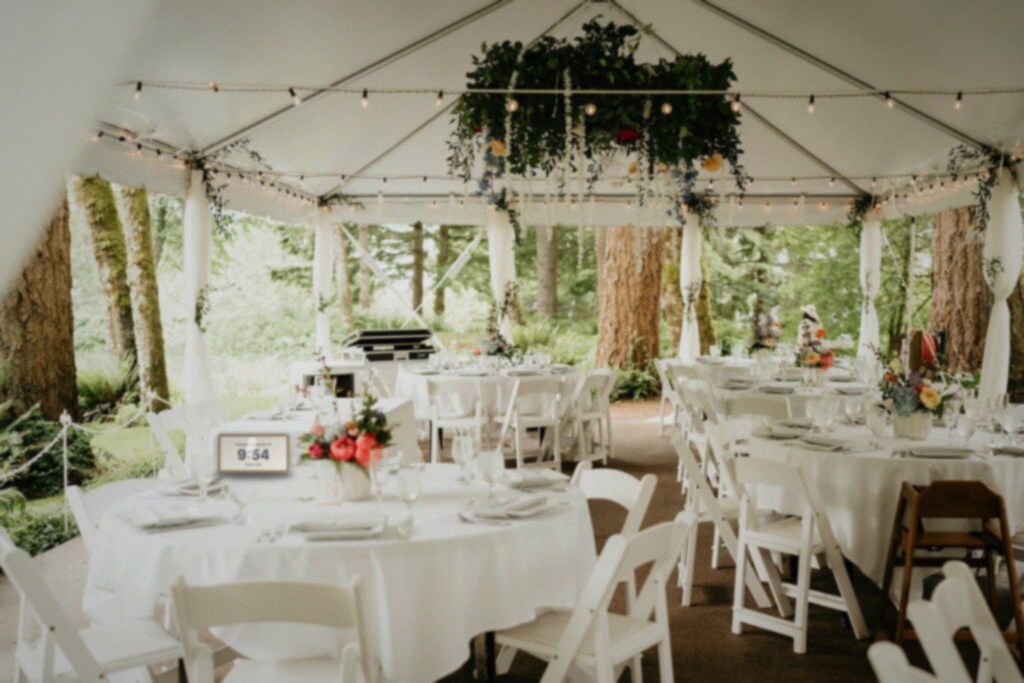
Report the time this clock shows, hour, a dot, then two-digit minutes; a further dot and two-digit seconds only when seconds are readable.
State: 9.54
